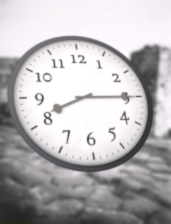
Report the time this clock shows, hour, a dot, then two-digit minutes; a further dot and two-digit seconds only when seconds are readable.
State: 8.15
